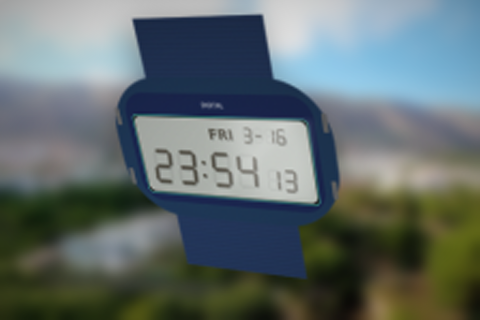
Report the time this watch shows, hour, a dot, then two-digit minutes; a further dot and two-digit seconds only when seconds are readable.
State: 23.54.13
